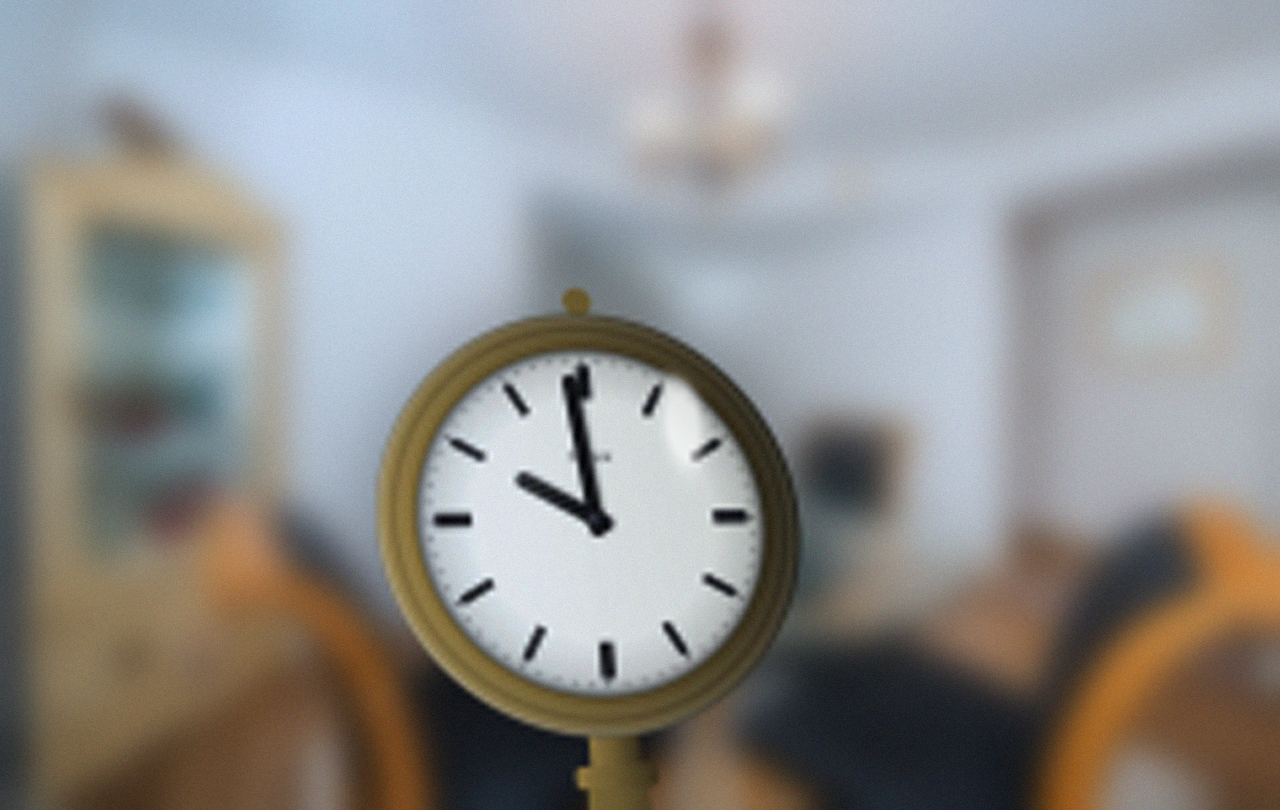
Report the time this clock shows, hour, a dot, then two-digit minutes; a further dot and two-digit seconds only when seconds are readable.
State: 9.59
